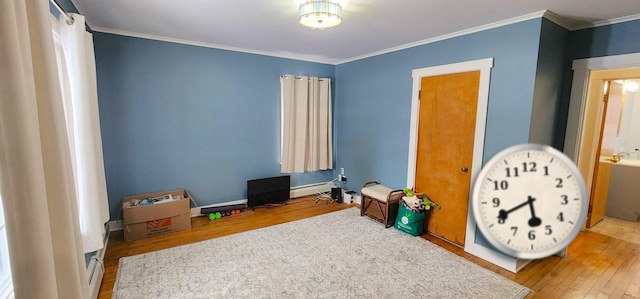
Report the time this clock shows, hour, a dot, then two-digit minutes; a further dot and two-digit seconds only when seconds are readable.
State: 5.41
